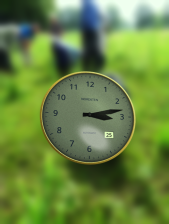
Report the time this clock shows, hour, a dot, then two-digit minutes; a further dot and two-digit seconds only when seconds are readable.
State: 3.13
